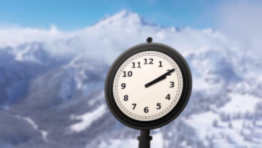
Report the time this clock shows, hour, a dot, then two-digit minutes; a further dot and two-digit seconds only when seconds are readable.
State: 2.10
